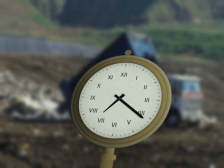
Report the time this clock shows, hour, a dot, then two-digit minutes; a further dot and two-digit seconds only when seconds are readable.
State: 7.21
